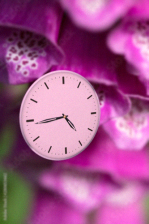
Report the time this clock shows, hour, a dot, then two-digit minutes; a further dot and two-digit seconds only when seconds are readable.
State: 4.44
